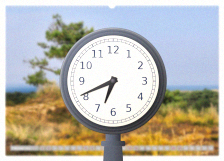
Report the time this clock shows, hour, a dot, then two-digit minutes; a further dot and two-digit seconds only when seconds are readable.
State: 6.41
